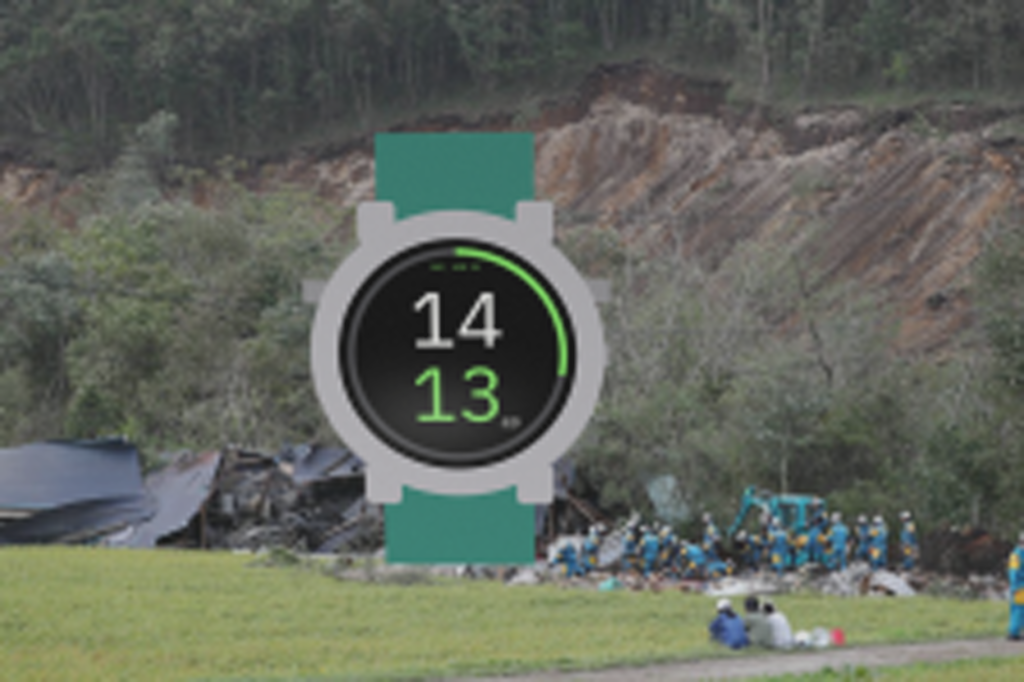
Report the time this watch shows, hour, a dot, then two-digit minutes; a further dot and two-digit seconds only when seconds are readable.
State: 14.13
